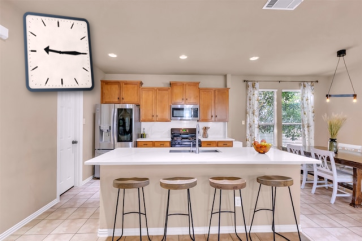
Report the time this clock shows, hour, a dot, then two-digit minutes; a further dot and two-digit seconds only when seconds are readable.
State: 9.15
